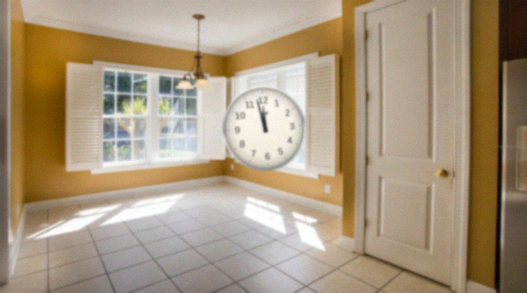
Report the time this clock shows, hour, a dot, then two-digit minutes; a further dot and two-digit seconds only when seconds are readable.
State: 11.58
